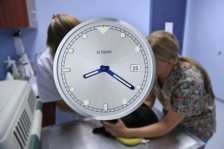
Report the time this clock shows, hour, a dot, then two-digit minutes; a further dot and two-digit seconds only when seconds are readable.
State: 8.21
